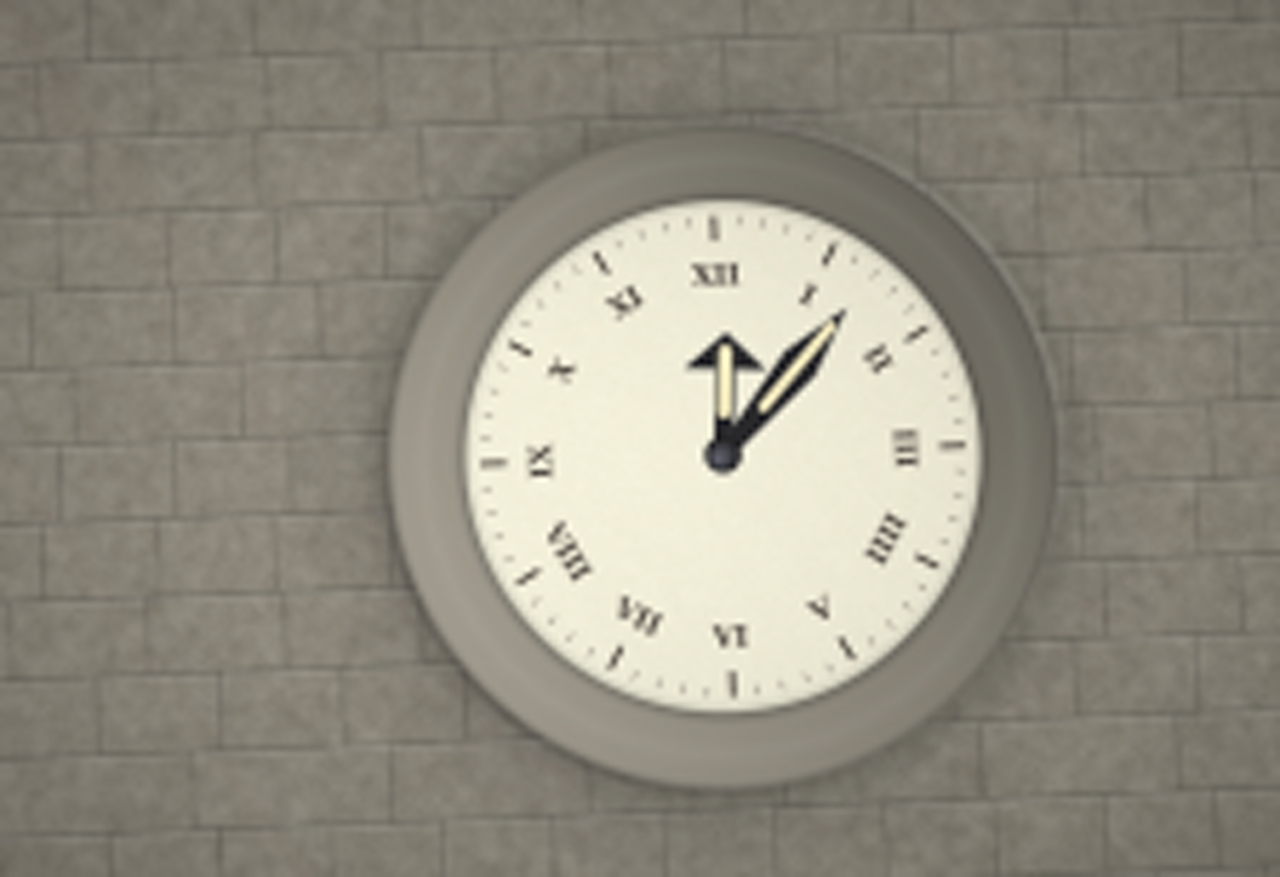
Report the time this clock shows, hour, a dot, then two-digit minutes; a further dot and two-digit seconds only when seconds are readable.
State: 12.07
